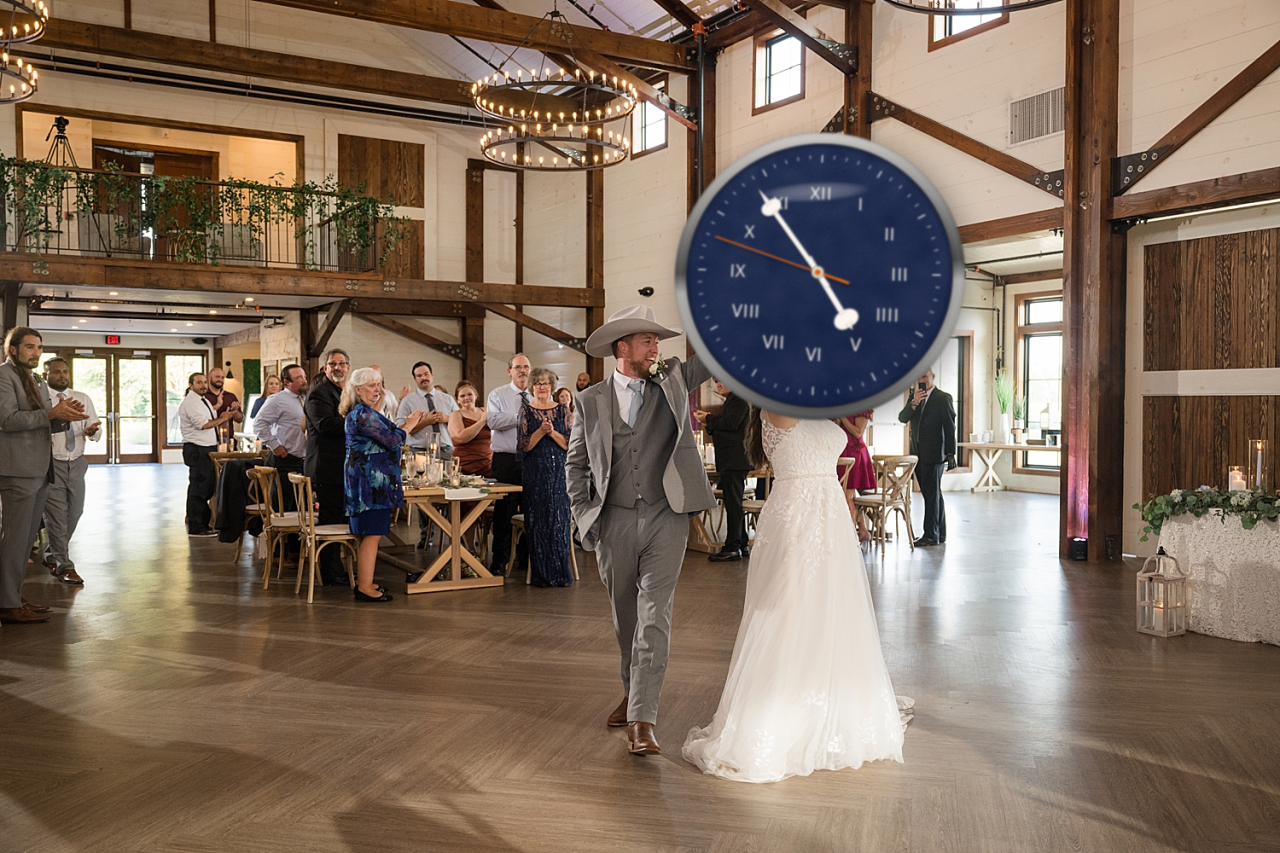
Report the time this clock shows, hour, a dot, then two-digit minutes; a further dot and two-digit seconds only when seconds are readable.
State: 4.53.48
